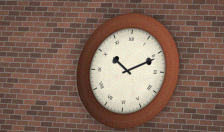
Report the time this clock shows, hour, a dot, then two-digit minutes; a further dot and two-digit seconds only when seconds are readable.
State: 10.11
